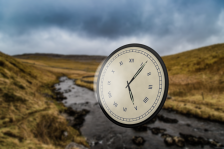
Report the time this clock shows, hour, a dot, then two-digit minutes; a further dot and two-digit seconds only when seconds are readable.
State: 5.06
